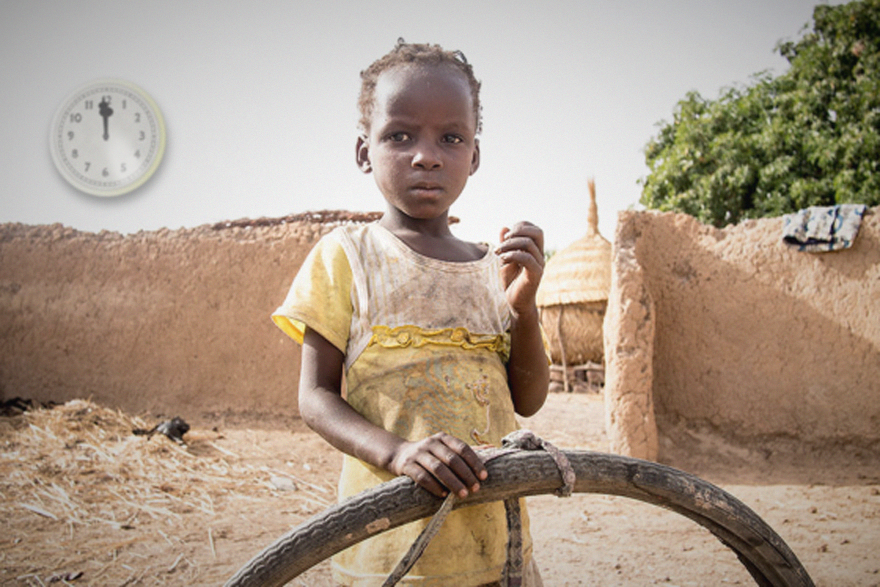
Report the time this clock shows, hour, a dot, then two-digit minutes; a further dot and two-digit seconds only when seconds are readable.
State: 11.59
